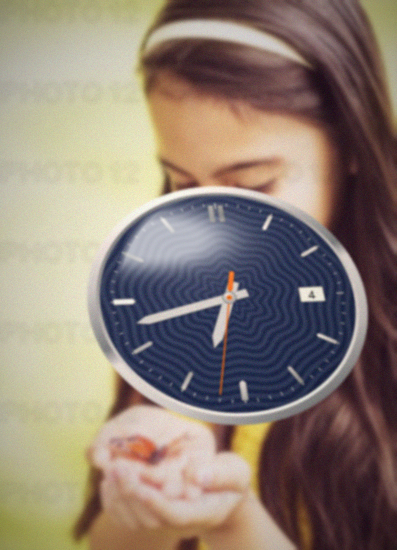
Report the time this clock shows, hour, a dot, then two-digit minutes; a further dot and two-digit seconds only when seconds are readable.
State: 6.42.32
